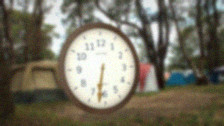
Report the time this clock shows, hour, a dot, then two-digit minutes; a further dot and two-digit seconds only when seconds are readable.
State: 6.32
